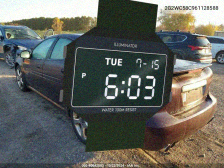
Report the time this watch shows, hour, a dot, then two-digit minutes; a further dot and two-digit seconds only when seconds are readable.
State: 6.03
